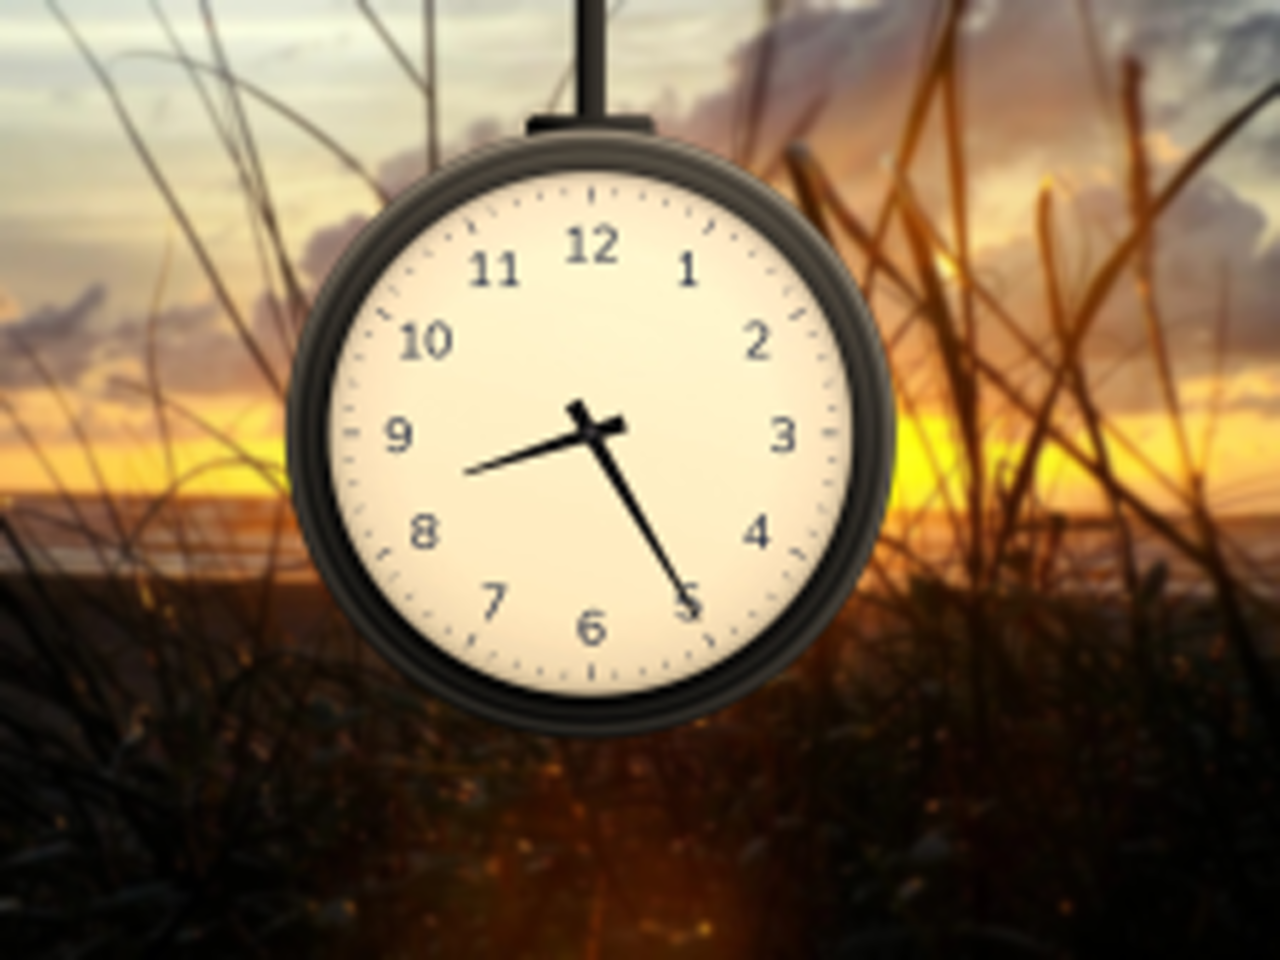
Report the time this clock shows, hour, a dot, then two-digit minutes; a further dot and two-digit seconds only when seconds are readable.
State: 8.25
